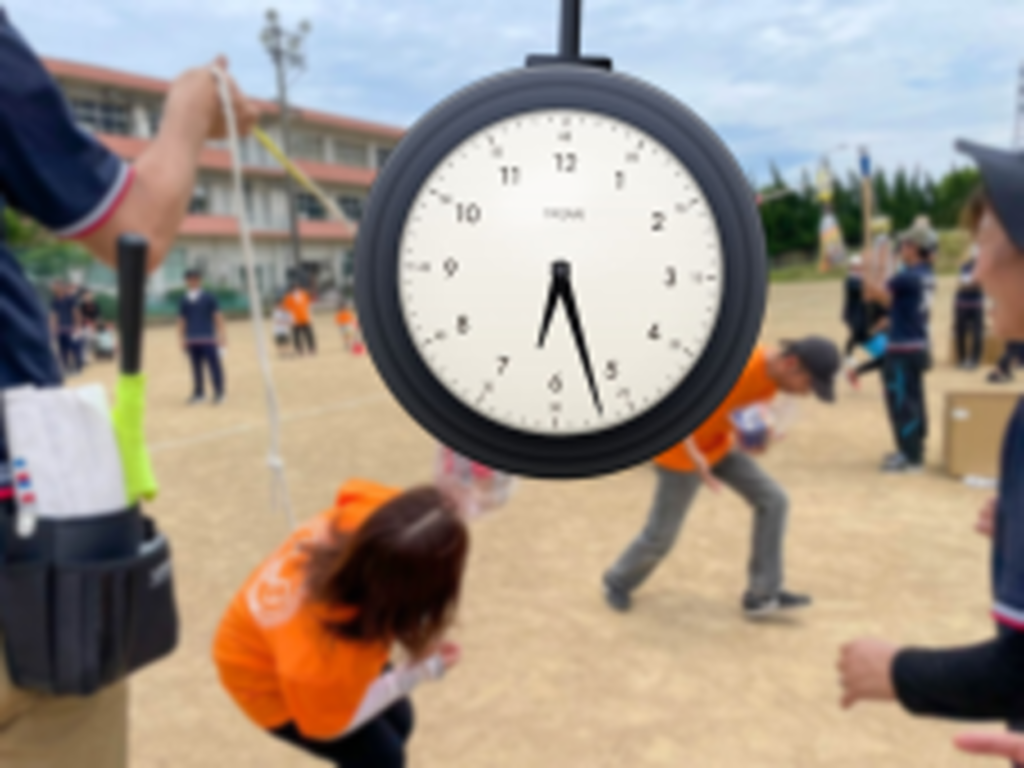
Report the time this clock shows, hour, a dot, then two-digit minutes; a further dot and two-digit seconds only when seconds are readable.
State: 6.27
